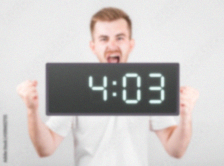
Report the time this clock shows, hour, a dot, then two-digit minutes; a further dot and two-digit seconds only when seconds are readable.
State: 4.03
